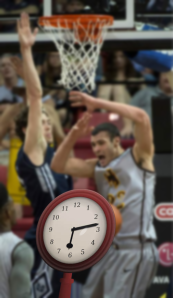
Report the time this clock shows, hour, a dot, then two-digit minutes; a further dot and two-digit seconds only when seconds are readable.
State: 6.13
